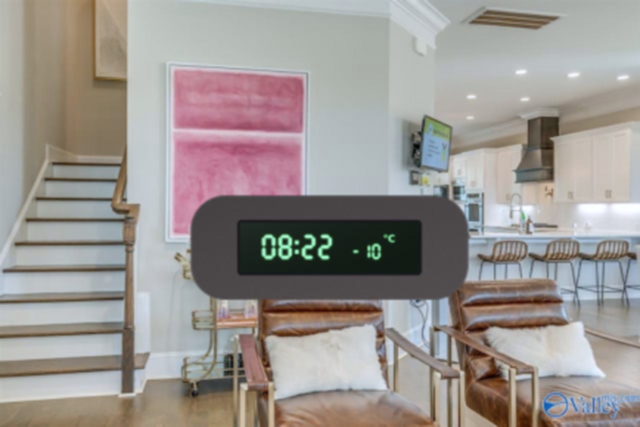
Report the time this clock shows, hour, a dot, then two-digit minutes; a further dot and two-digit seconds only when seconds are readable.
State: 8.22
